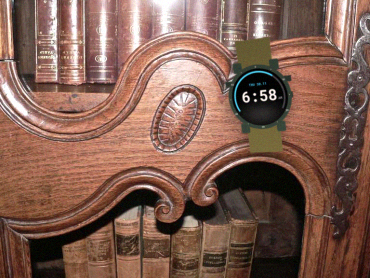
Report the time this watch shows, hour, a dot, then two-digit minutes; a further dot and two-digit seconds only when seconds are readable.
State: 6.58
